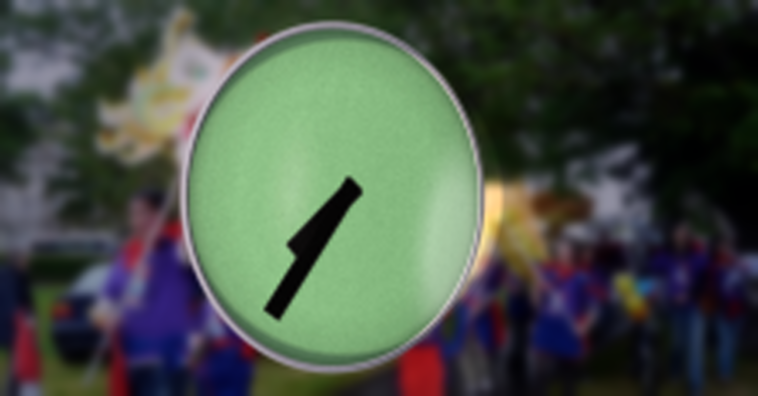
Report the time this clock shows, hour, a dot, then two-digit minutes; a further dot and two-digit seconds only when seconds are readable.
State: 7.36
